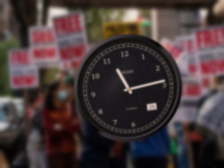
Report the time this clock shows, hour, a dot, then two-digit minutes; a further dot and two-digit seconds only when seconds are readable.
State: 11.14
